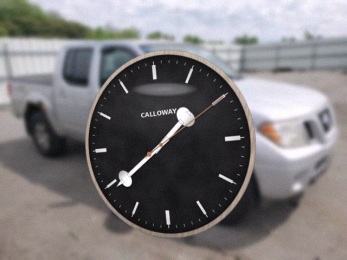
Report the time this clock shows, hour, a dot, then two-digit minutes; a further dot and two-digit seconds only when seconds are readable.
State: 1.39.10
